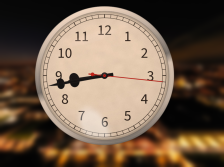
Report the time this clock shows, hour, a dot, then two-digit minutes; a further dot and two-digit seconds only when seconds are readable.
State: 8.43.16
